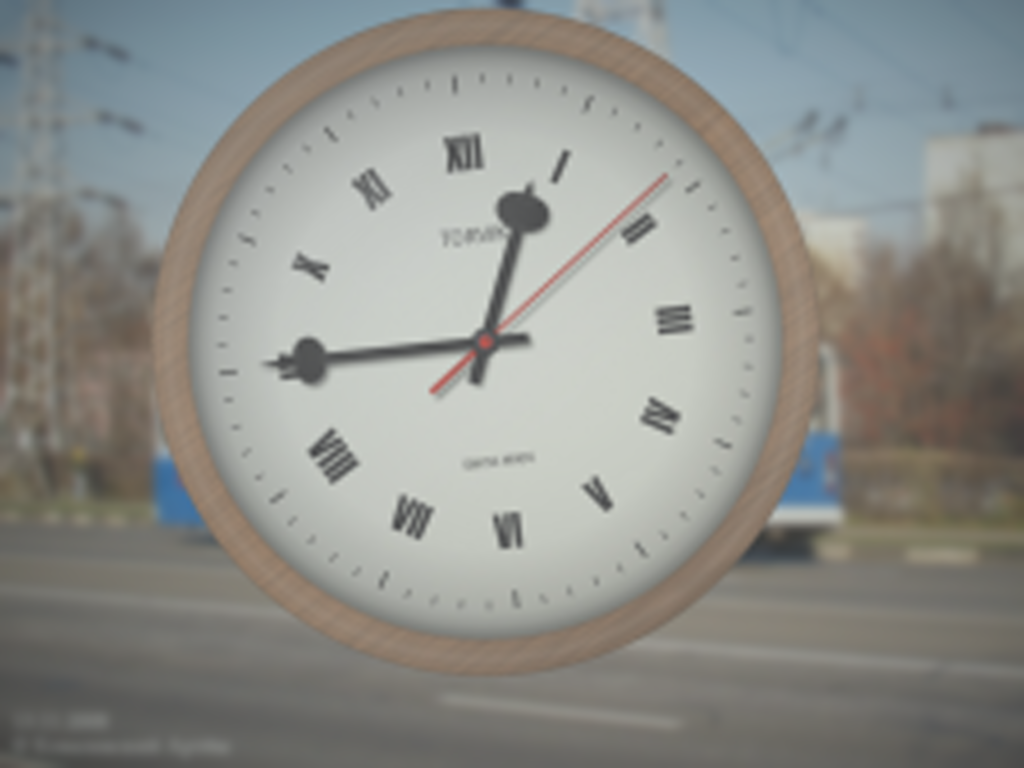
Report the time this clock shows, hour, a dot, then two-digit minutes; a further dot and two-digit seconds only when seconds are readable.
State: 12.45.09
